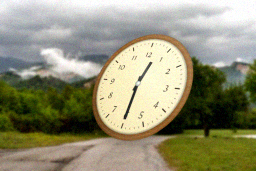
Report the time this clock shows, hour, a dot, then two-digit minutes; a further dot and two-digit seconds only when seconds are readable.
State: 12.30
